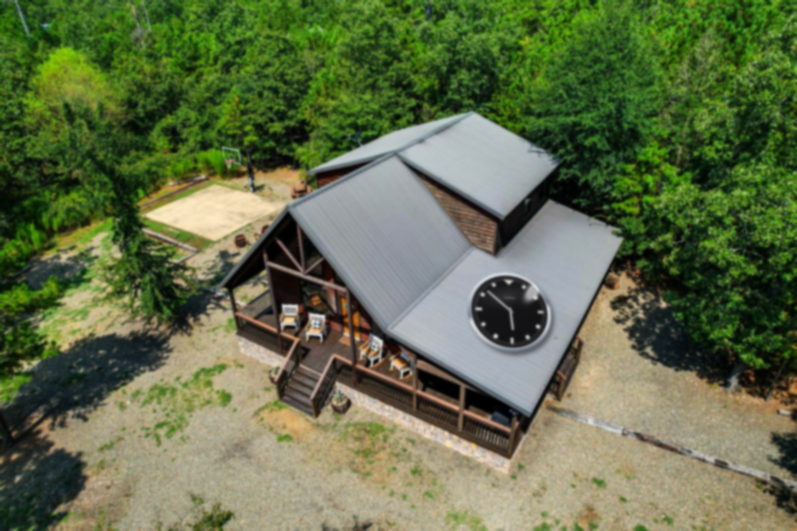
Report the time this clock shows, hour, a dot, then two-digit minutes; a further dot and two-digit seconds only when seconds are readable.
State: 5.52
